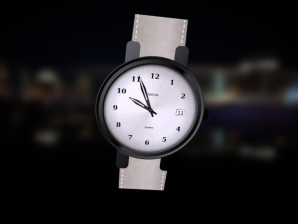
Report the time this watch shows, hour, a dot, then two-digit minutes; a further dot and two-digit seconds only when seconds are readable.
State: 9.56
